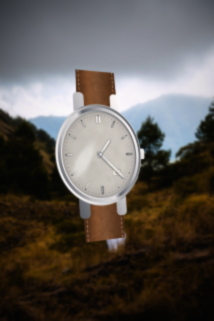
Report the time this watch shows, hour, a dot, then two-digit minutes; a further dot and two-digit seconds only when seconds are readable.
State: 1.22
